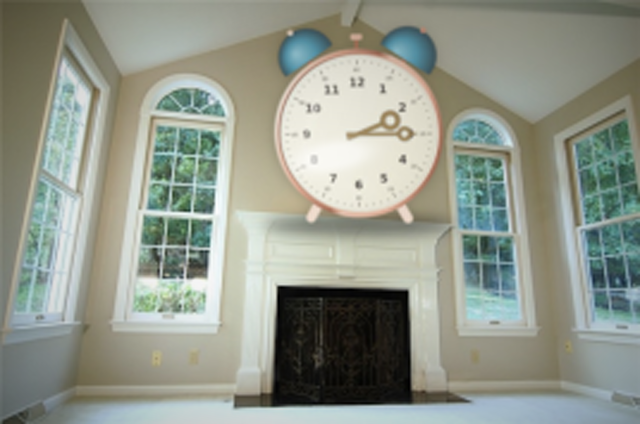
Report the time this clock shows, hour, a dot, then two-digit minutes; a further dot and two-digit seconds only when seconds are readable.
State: 2.15
